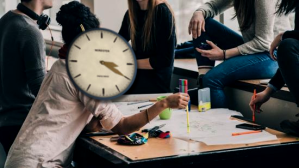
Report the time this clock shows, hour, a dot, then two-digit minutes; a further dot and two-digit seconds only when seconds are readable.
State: 3.20
